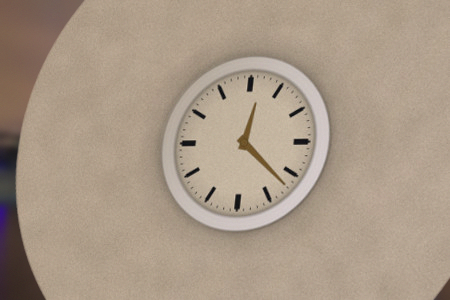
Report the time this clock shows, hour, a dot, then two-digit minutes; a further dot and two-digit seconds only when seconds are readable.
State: 12.22
